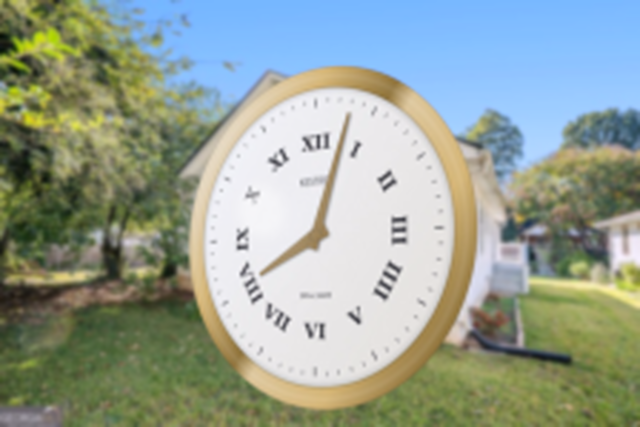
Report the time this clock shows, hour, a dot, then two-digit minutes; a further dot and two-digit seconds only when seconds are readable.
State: 8.03
